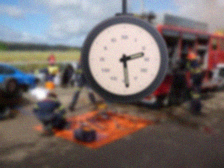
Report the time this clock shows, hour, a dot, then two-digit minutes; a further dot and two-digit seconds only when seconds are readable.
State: 2.29
